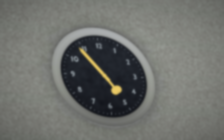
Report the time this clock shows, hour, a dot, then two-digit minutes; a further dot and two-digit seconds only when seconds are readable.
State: 4.54
